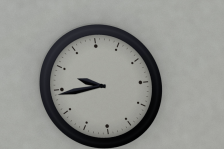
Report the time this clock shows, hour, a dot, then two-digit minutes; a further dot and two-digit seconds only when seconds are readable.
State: 9.44
